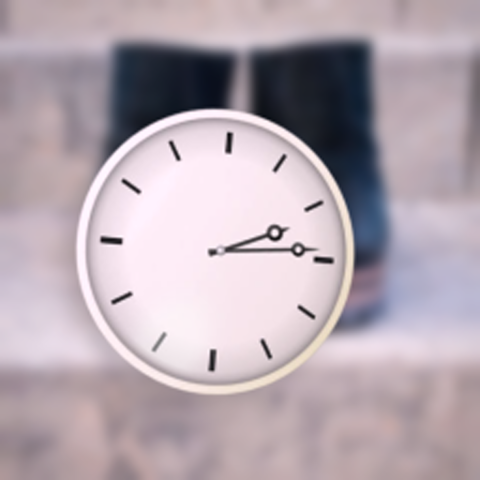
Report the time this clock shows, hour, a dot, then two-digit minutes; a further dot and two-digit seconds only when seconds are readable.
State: 2.14
